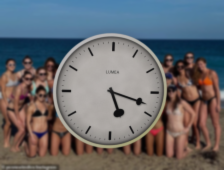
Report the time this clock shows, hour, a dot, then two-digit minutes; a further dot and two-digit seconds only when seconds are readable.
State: 5.18
